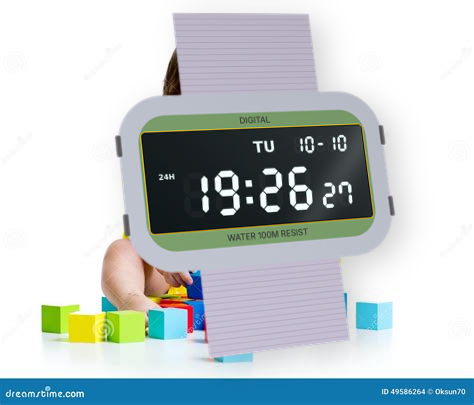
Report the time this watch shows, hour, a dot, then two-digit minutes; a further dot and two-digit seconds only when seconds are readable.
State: 19.26.27
